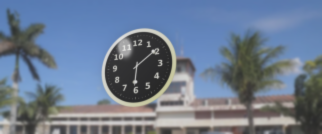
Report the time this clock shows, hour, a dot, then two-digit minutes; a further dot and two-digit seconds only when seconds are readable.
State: 6.09
